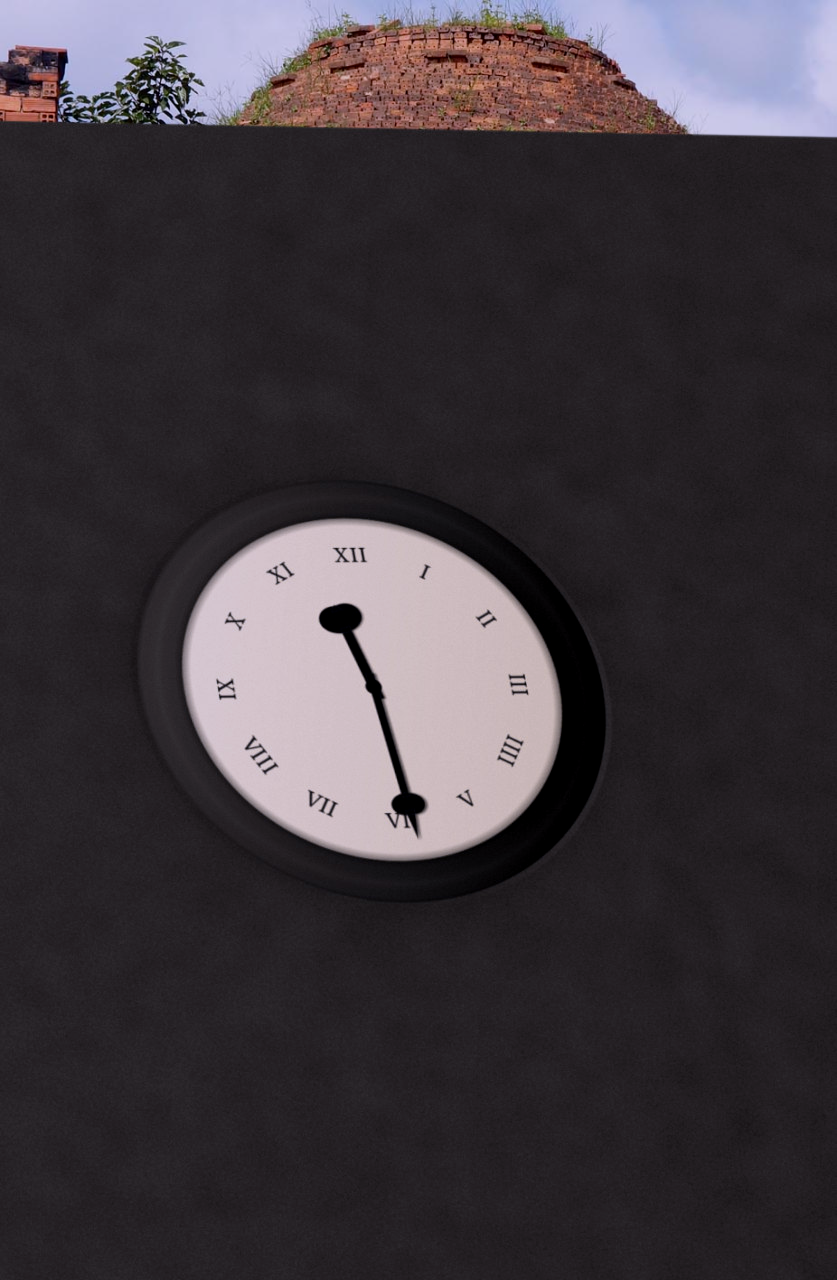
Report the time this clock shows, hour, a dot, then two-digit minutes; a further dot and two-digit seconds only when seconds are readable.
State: 11.29
